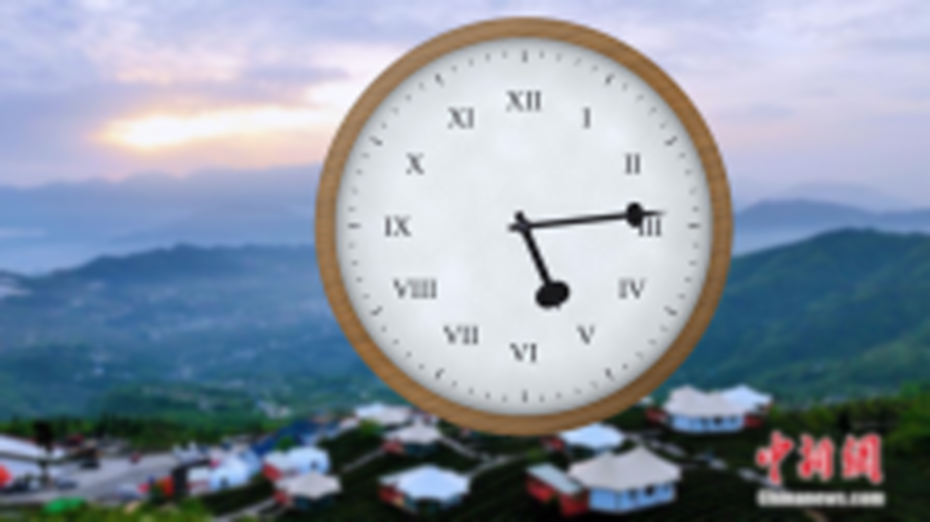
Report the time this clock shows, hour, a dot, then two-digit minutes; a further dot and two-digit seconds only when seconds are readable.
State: 5.14
